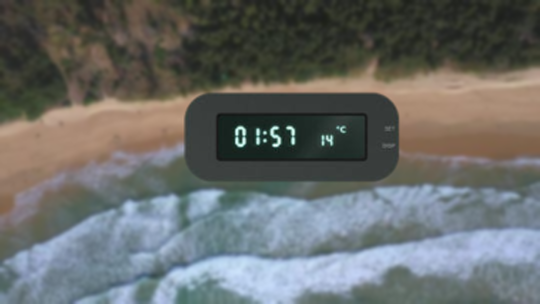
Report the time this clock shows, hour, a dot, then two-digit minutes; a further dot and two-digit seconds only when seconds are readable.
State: 1.57
